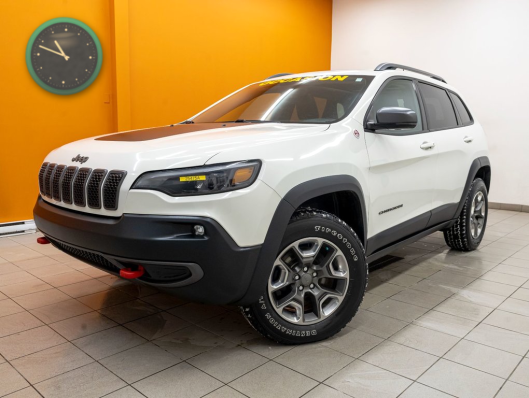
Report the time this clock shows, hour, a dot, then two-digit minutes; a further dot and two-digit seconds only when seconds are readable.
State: 10.48
